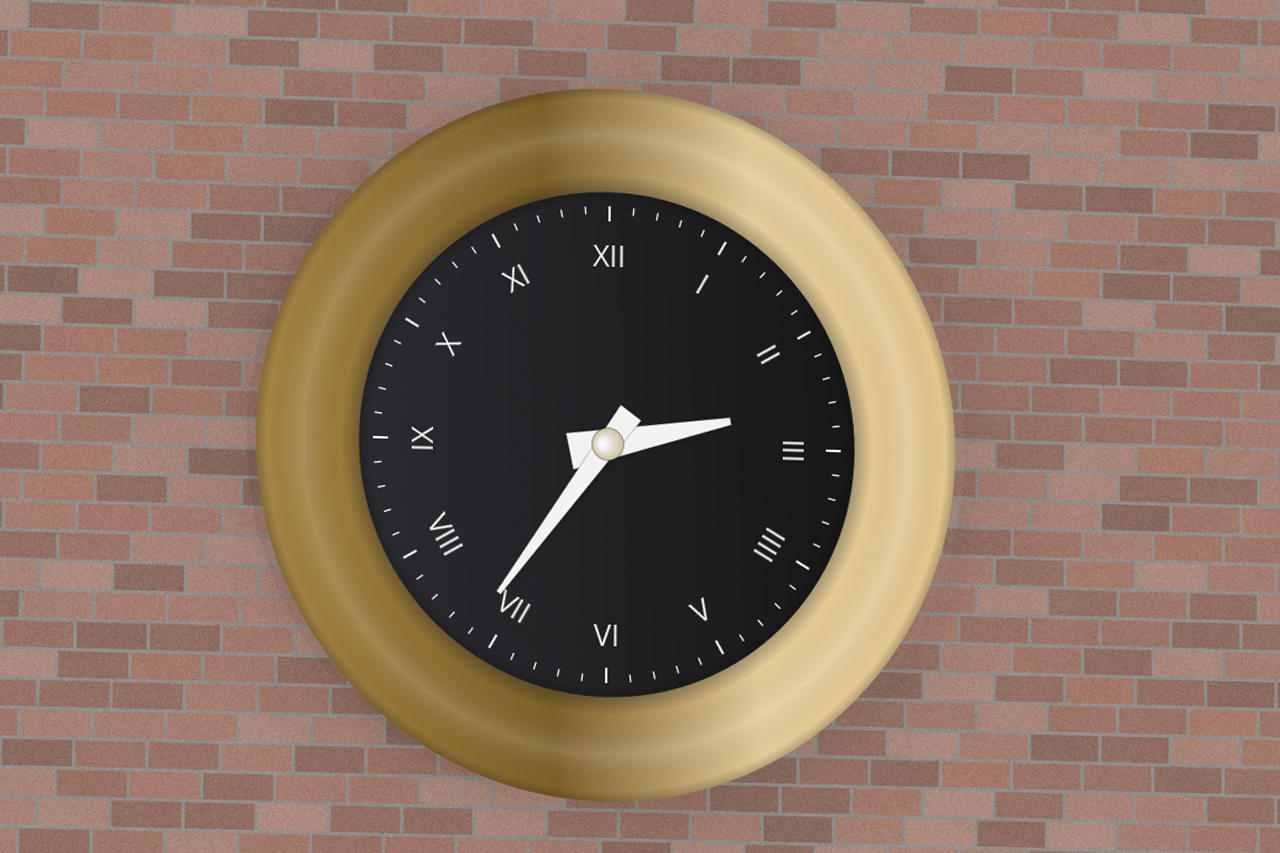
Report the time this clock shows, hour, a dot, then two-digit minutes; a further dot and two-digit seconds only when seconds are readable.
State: 2.36
